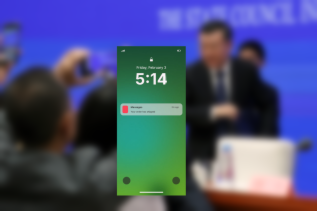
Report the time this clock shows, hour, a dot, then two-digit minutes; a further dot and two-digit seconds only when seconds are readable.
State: 5.14
